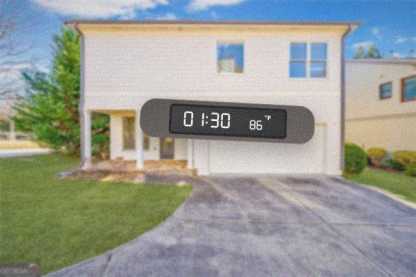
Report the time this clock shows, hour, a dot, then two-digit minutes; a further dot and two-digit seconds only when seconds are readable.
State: 1.30
